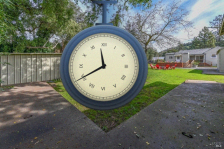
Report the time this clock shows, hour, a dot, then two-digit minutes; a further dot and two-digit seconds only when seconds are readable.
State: 11.40
